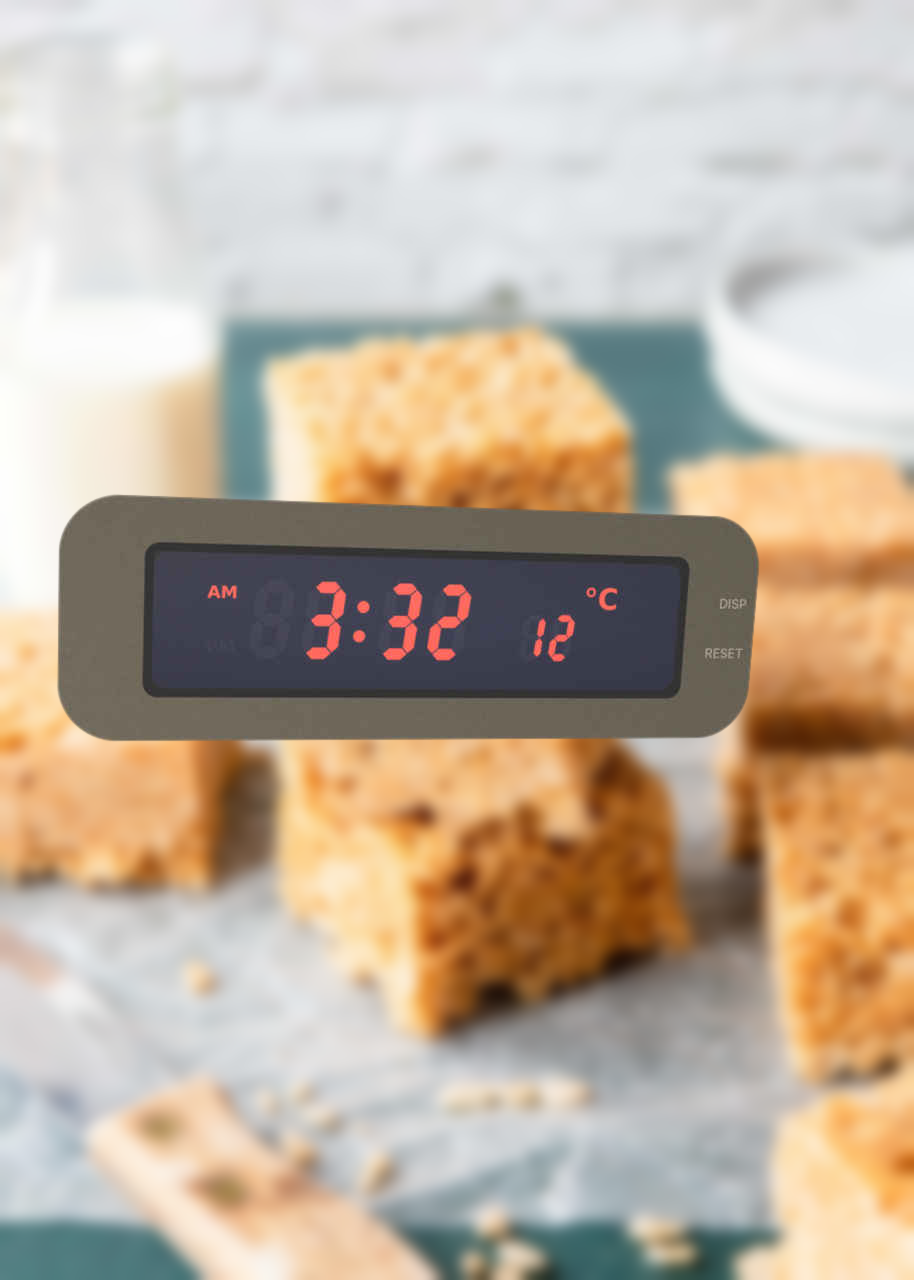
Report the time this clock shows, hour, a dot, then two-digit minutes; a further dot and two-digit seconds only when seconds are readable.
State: 3.32
